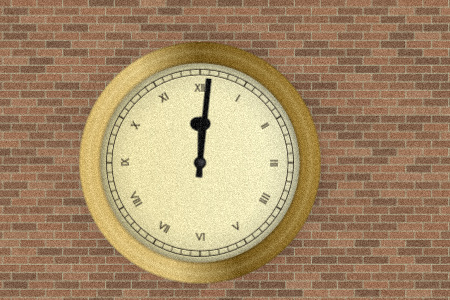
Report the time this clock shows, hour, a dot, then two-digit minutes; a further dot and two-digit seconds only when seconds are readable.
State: 12.01
